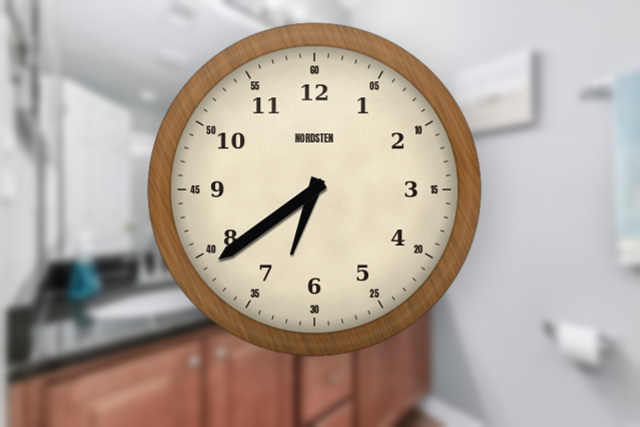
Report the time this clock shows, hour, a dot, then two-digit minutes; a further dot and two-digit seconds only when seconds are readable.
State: 6.39
